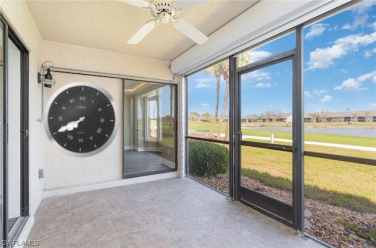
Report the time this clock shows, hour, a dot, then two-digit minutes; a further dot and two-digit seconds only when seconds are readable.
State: 7.40
